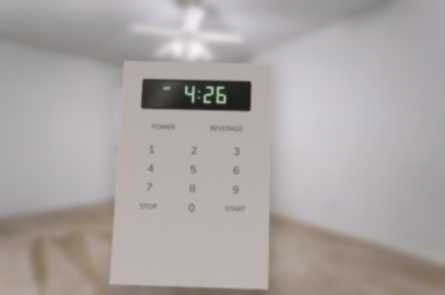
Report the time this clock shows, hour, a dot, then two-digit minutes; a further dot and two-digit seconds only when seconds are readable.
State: 4.26
